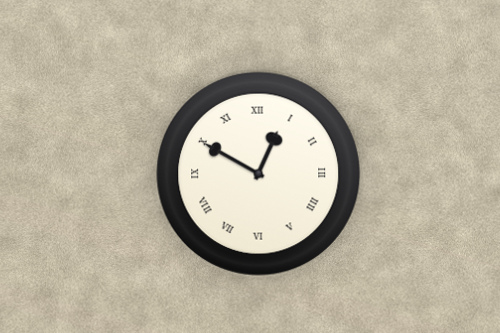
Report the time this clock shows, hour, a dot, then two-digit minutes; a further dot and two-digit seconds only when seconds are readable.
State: 12.50
